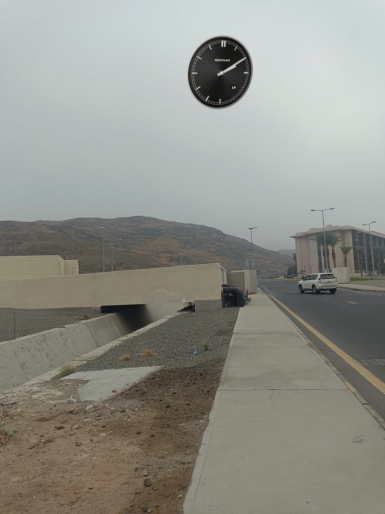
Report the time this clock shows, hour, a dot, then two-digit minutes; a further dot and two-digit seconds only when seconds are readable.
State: 2.10
